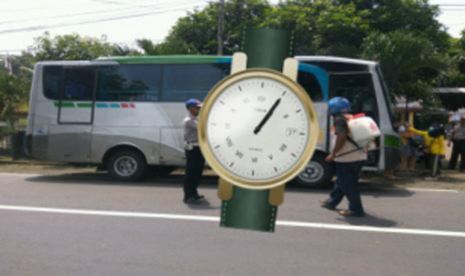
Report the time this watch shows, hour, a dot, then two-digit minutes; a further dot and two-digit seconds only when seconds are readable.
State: 1.05
